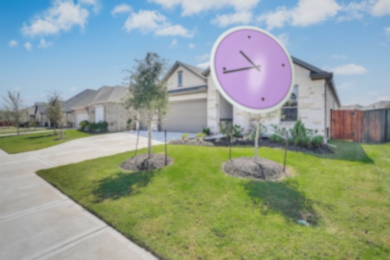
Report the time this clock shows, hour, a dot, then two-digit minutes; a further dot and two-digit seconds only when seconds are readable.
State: 10.44
